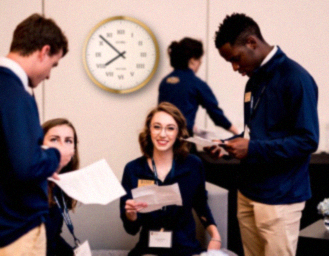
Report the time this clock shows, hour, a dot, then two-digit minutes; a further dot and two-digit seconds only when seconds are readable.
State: 7.52
